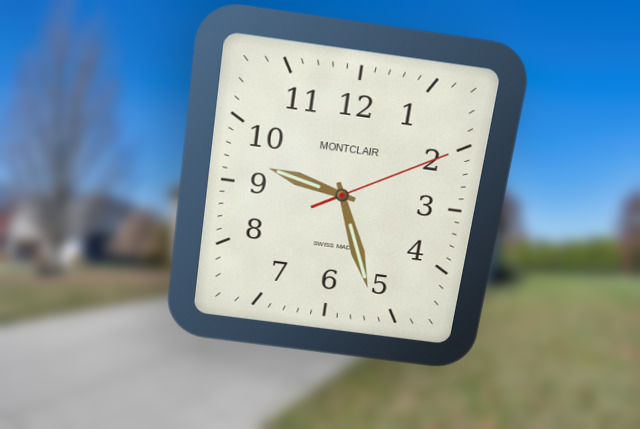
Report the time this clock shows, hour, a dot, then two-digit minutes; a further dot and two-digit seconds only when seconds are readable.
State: 9.26.10
